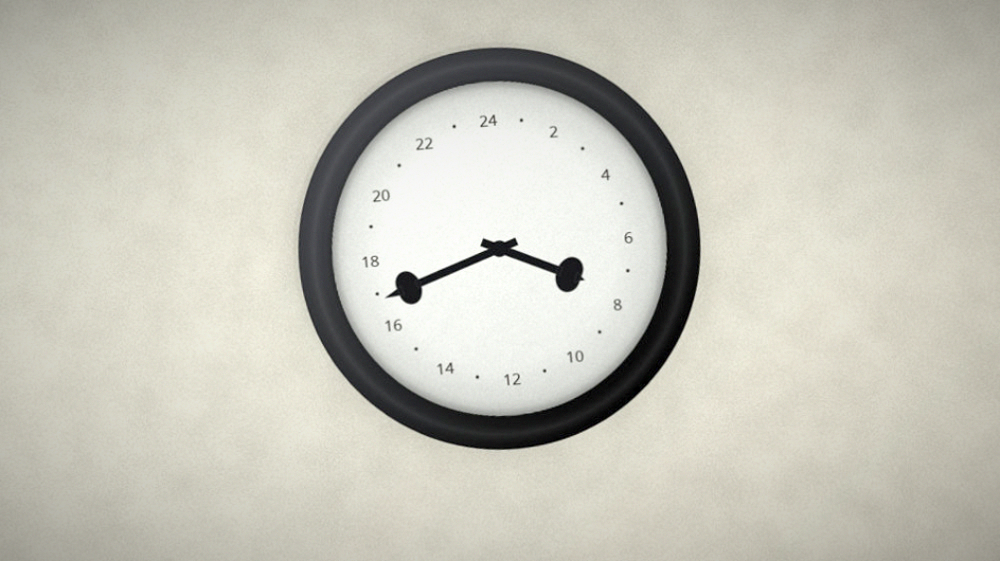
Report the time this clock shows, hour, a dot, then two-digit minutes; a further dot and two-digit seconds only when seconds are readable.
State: 7.42
